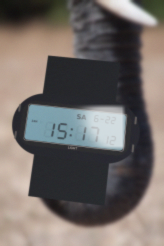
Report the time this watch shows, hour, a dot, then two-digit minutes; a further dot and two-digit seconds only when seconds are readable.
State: 15.17.12
